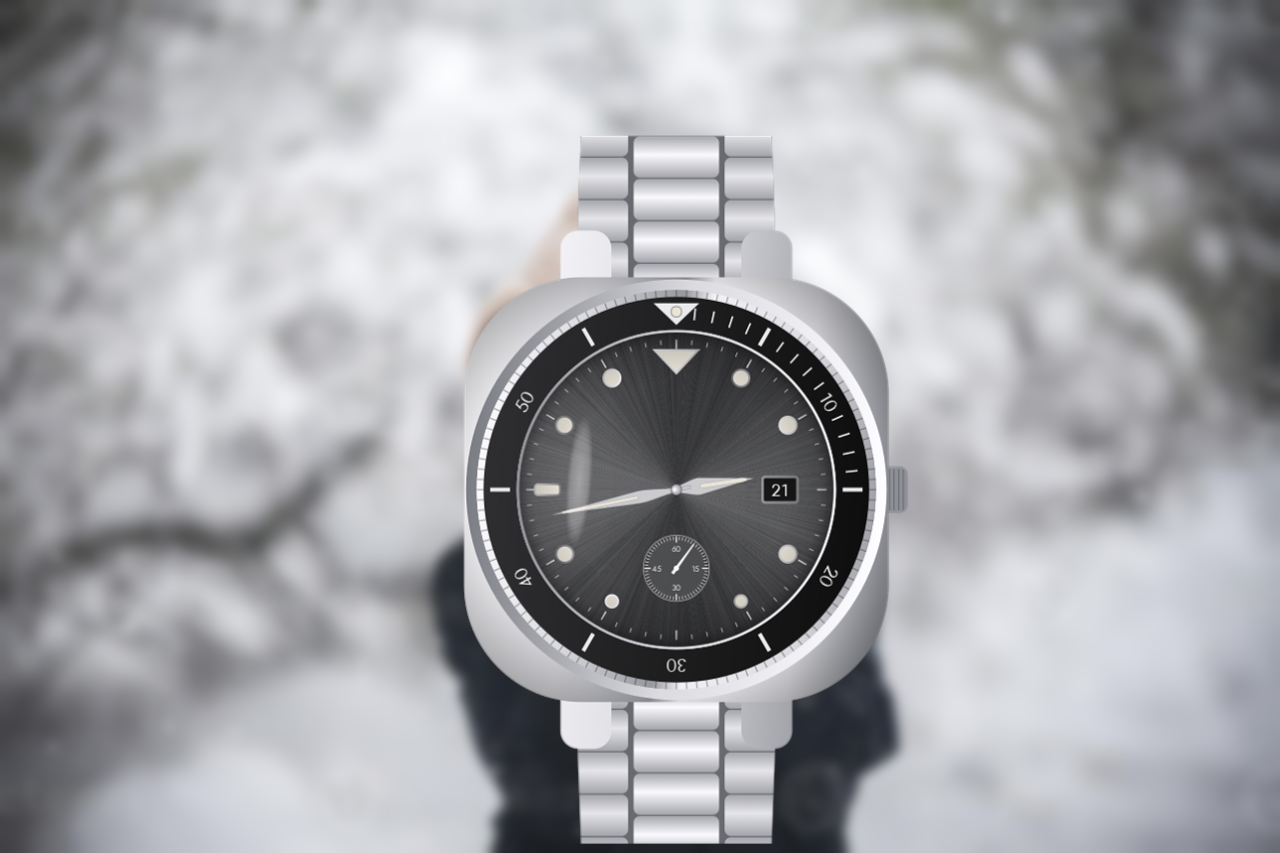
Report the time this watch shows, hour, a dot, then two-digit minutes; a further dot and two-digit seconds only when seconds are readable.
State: 2.43.06
